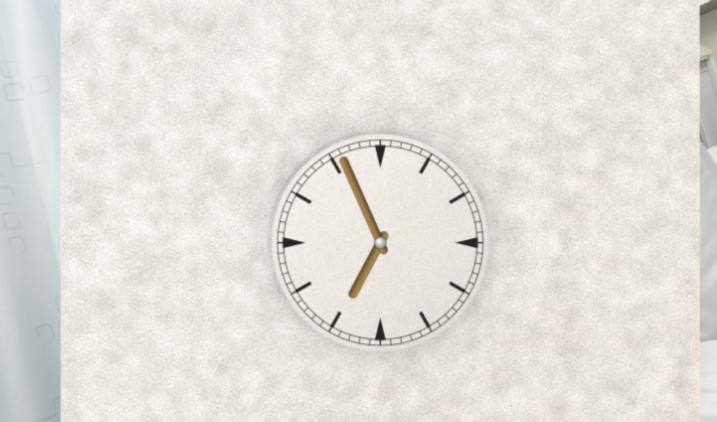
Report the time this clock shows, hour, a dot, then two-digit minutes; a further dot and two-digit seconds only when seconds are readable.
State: 6.56
